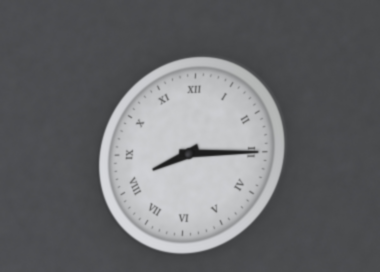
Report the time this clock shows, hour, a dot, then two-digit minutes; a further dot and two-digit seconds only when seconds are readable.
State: 8.15
